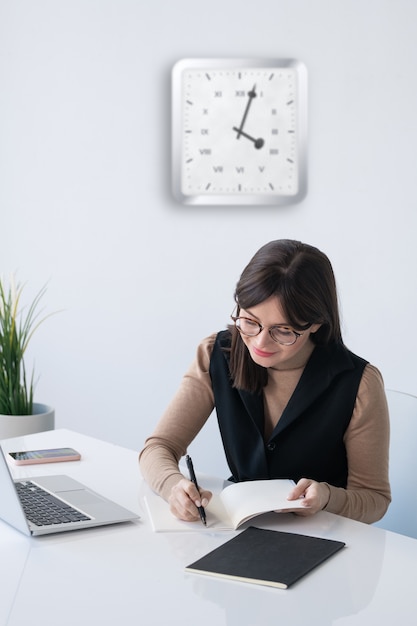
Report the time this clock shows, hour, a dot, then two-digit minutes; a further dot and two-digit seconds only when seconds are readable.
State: 4.03
